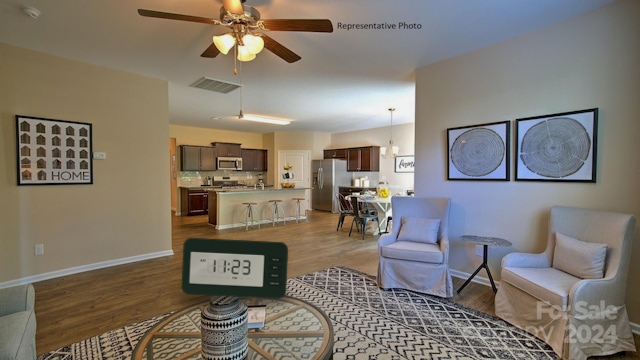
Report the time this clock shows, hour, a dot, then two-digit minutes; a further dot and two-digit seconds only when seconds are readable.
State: 11.23
